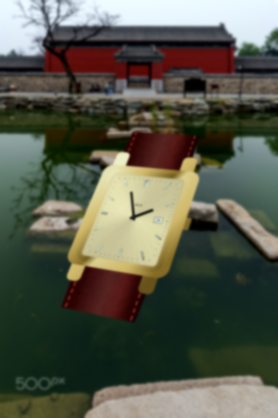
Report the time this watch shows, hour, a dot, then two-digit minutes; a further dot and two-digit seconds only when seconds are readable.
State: 1.56
